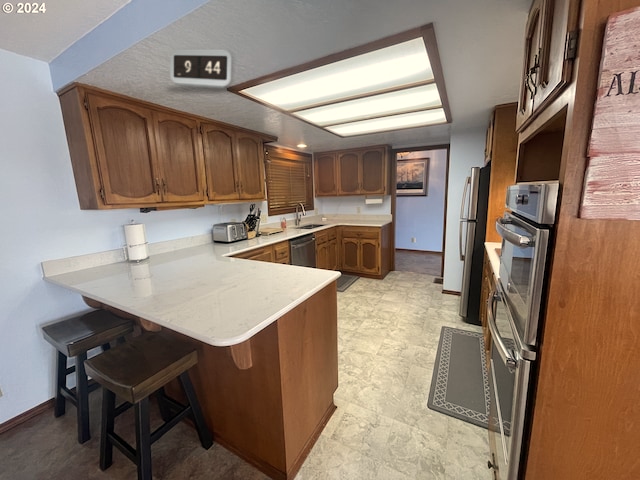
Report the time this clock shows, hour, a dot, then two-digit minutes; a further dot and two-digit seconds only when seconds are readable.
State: 9.44
